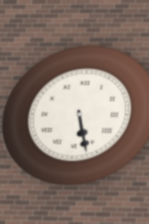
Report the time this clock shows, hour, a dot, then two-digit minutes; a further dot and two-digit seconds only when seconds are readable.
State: 5.27
